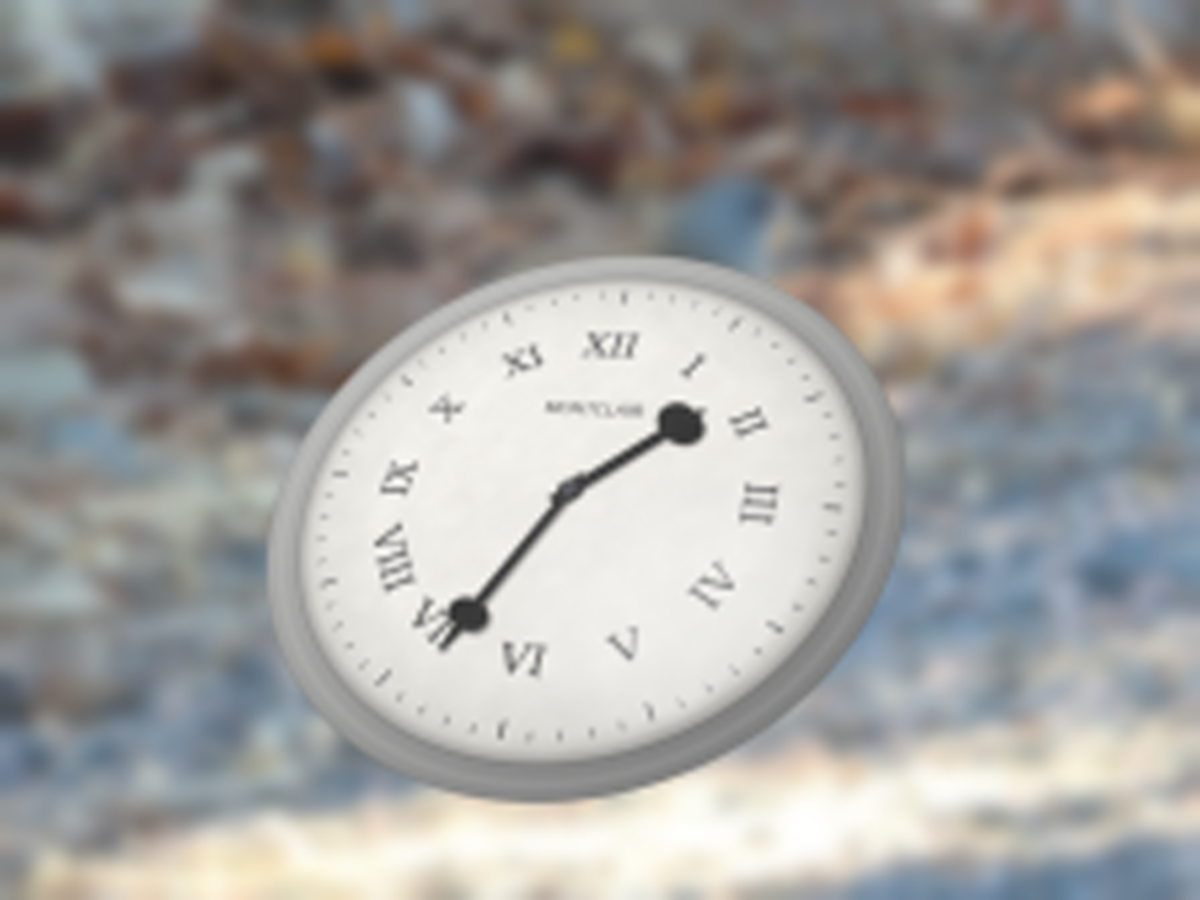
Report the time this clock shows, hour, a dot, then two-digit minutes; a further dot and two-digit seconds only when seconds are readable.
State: 1.34
